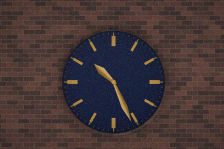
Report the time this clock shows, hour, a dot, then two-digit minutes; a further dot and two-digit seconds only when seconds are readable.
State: 10.26
